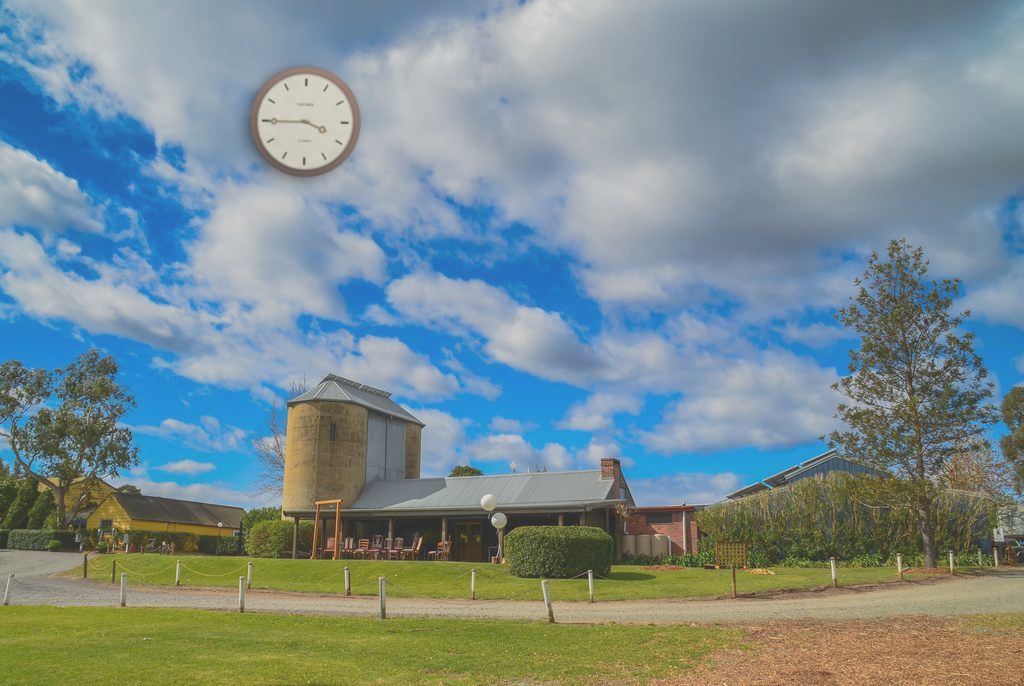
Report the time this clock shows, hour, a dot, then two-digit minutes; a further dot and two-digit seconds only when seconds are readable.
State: 3.45
